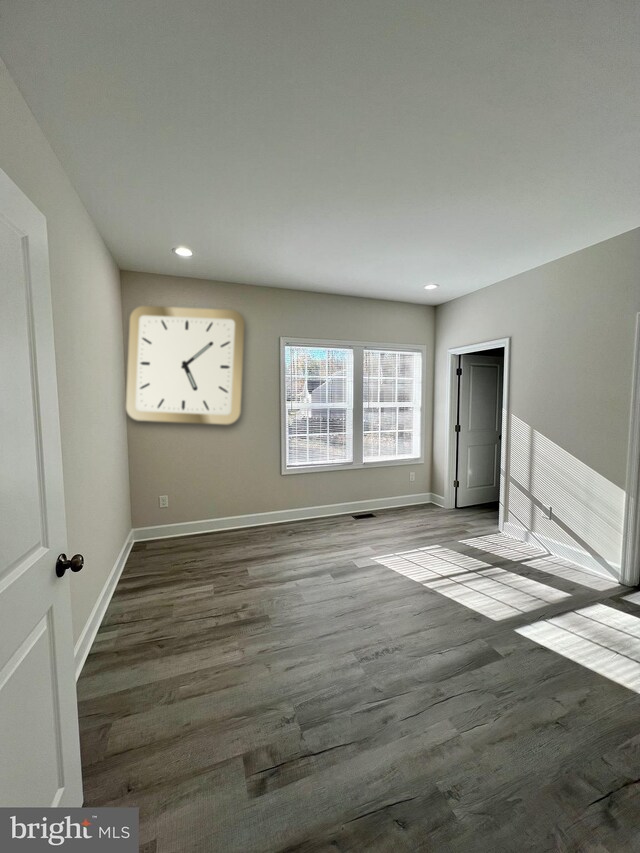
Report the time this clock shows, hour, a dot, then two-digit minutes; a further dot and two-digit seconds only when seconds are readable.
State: 5.08
